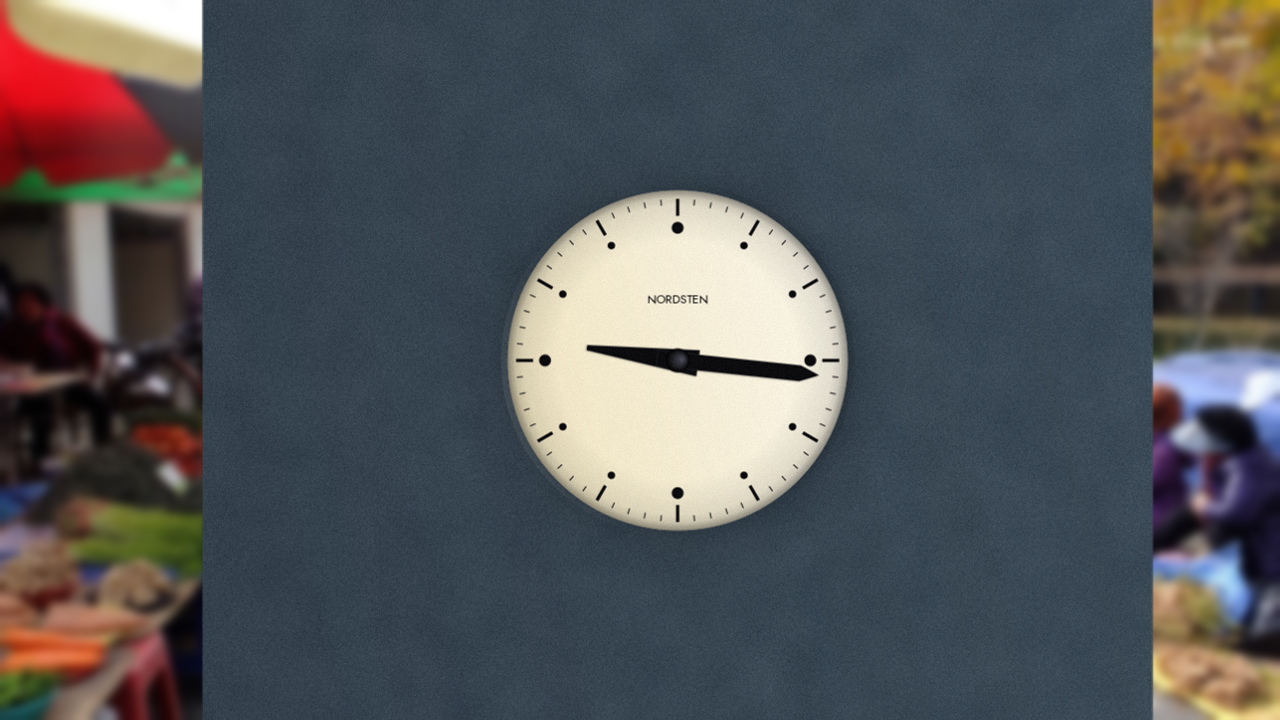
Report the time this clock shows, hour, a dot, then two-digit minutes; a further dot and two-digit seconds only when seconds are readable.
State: 9.16
